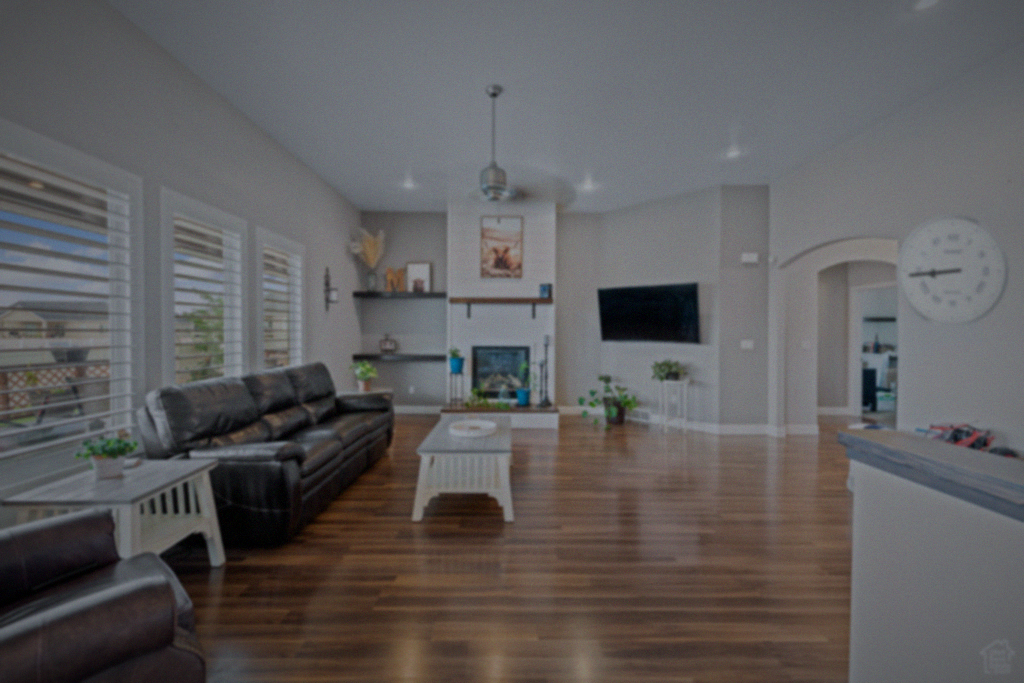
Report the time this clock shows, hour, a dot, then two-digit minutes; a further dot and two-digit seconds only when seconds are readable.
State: 8.44
